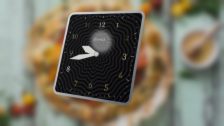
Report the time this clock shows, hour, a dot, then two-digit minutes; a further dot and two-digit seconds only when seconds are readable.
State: 9.43
